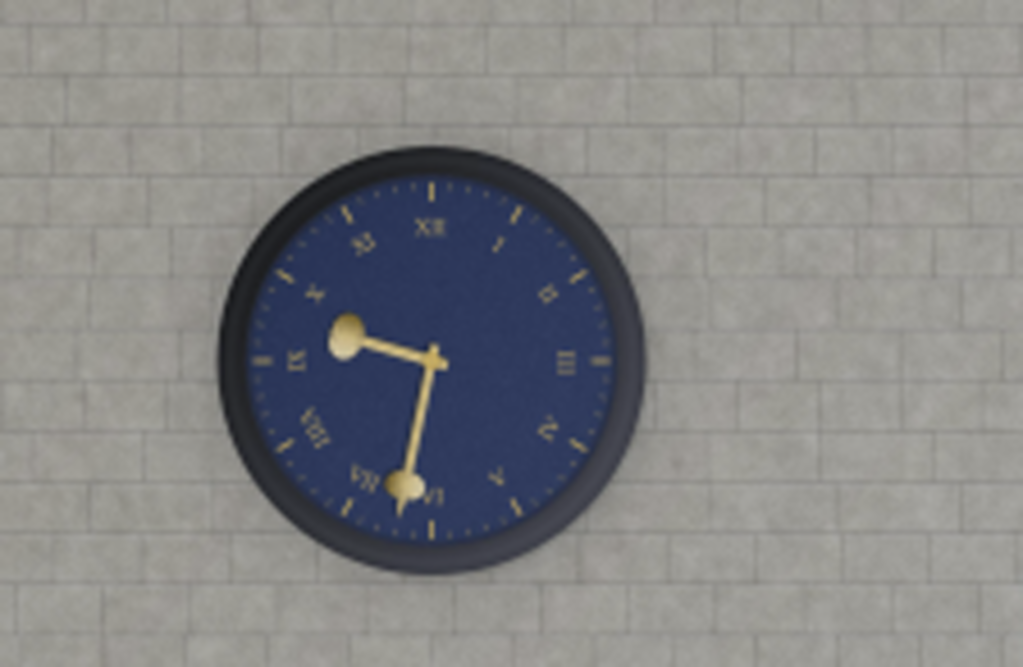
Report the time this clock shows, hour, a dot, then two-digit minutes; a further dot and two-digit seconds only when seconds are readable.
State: 9.32
